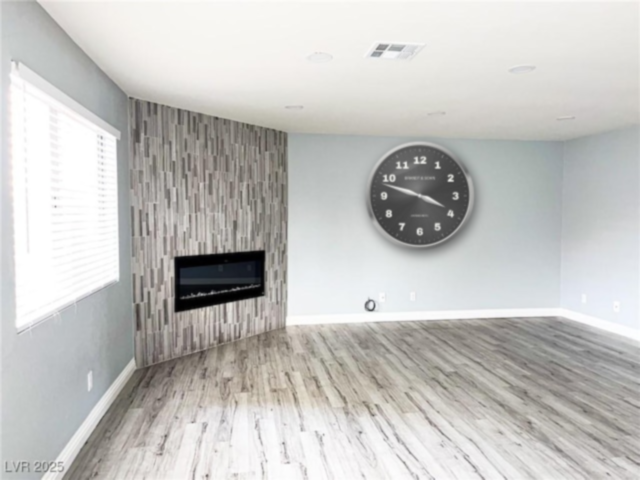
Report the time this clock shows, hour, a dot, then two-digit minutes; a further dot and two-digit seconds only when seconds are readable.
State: 3.48
